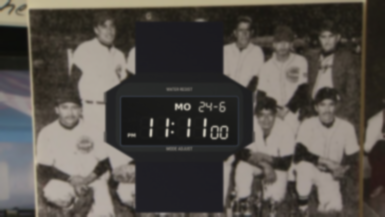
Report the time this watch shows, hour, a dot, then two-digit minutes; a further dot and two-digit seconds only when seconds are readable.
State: 11.11.00
